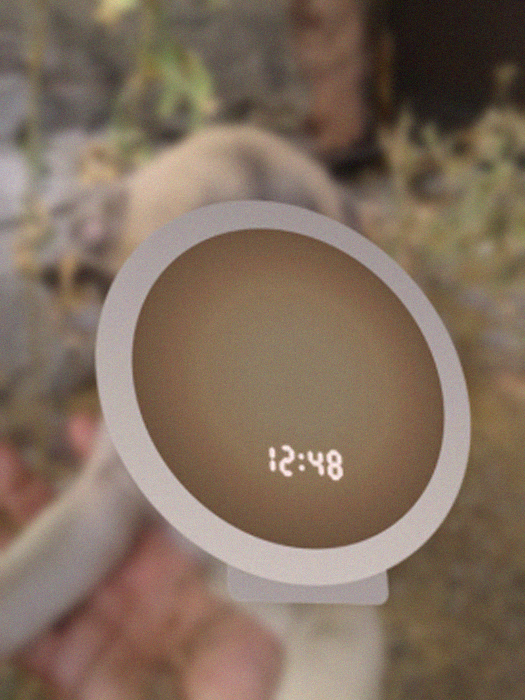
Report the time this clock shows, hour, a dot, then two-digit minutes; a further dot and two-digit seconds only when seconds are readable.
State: 12.48
